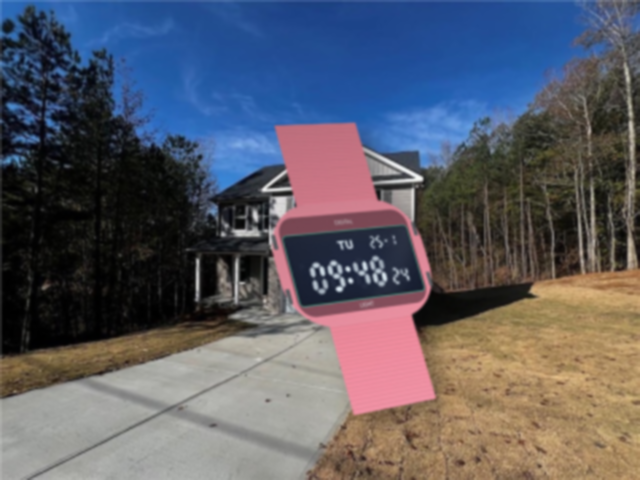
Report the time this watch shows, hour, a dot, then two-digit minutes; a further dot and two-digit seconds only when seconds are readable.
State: 9.48.24
